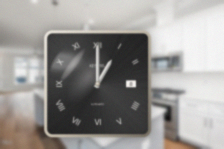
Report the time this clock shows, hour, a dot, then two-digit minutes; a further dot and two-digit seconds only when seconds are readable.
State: 1.00
